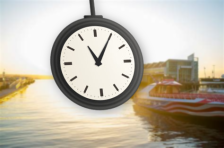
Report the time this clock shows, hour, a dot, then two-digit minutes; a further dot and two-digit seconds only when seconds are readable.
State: 11.05
